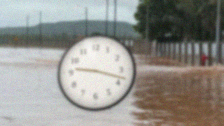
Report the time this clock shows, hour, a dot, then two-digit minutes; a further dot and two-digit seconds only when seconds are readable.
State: 9.18
